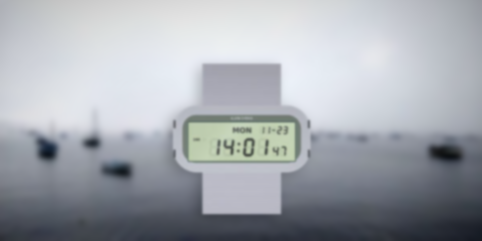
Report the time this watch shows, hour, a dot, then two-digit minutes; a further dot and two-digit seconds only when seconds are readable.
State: 14.01
